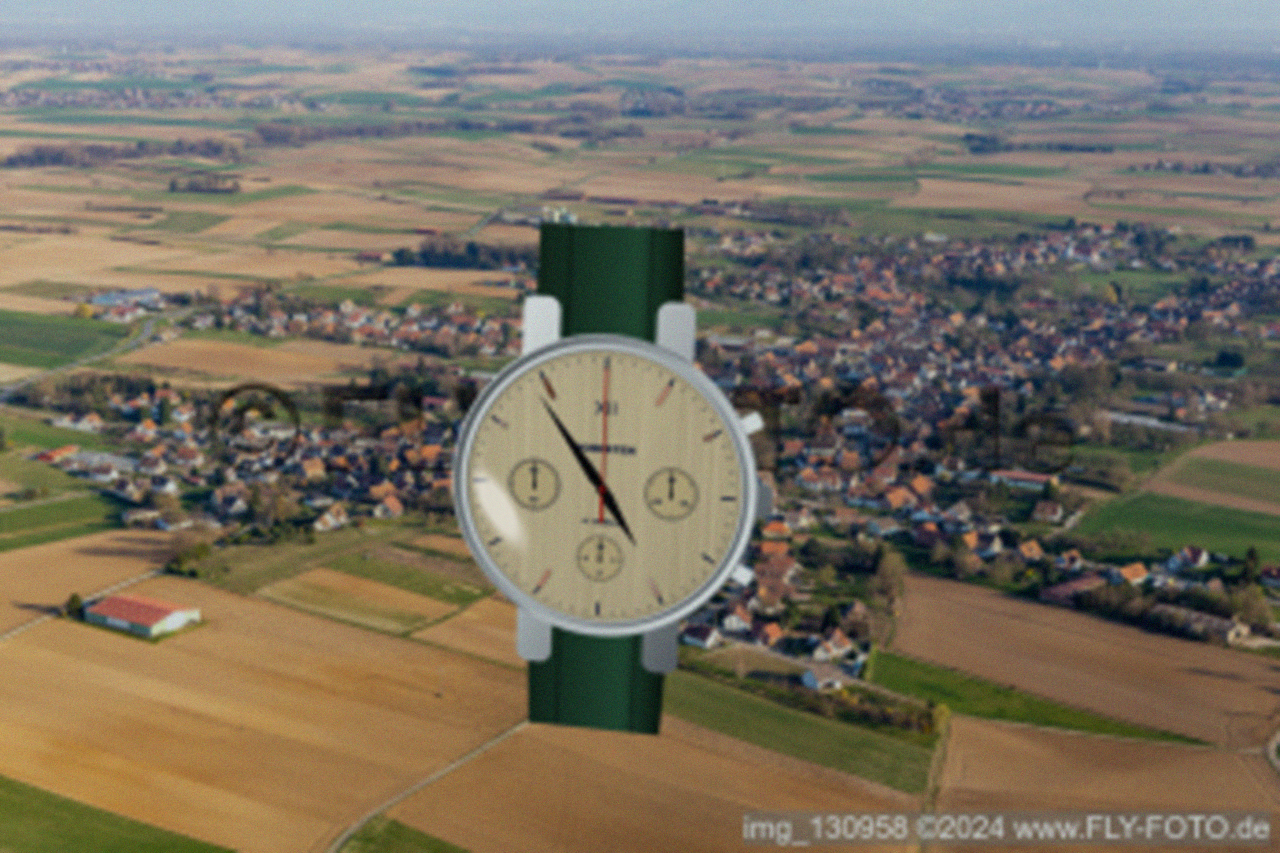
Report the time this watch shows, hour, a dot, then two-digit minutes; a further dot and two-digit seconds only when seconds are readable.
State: 4.54
